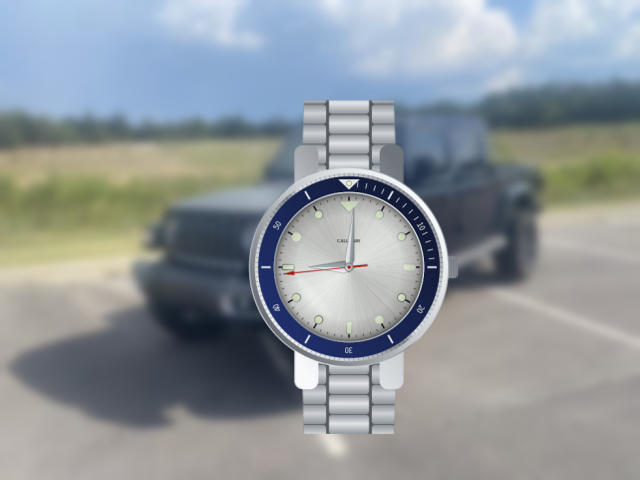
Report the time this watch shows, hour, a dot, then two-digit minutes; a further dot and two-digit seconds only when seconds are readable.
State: 9.00.44
